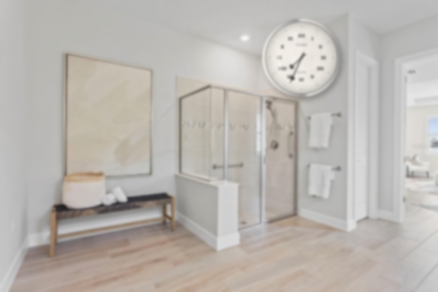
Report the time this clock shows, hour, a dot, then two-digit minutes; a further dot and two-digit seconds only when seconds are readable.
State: 7.34
